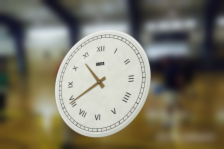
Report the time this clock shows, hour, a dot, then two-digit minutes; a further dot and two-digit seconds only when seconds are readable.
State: 10.40
